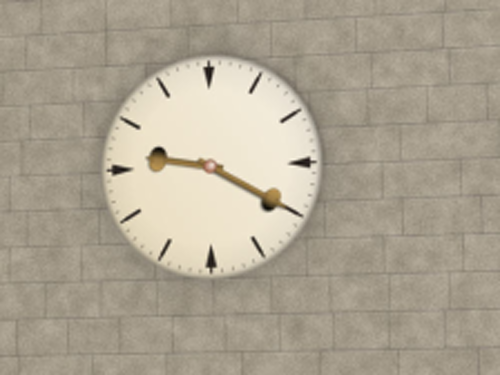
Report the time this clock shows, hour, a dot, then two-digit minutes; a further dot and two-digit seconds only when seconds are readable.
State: 9.20
